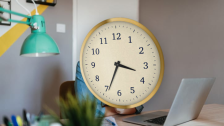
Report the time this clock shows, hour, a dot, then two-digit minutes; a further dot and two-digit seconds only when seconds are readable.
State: 3.34
